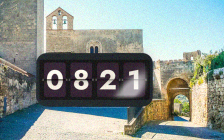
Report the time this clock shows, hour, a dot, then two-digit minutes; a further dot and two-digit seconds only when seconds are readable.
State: 8.21
